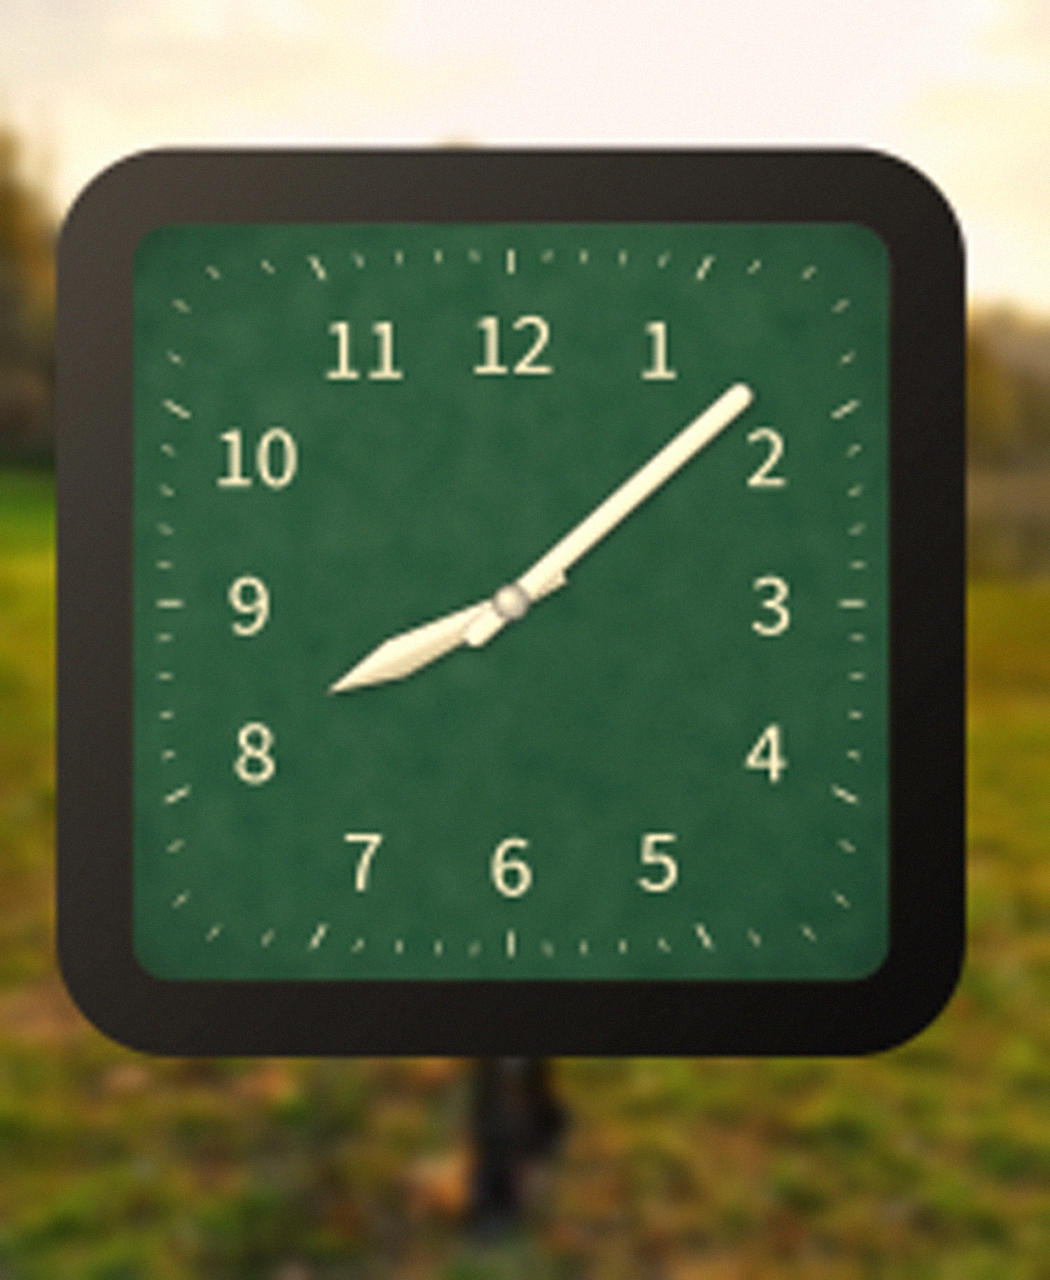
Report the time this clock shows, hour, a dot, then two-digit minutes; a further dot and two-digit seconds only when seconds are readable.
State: 8.08
